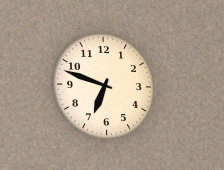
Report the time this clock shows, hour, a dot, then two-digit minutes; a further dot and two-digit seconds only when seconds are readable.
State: 6.48
